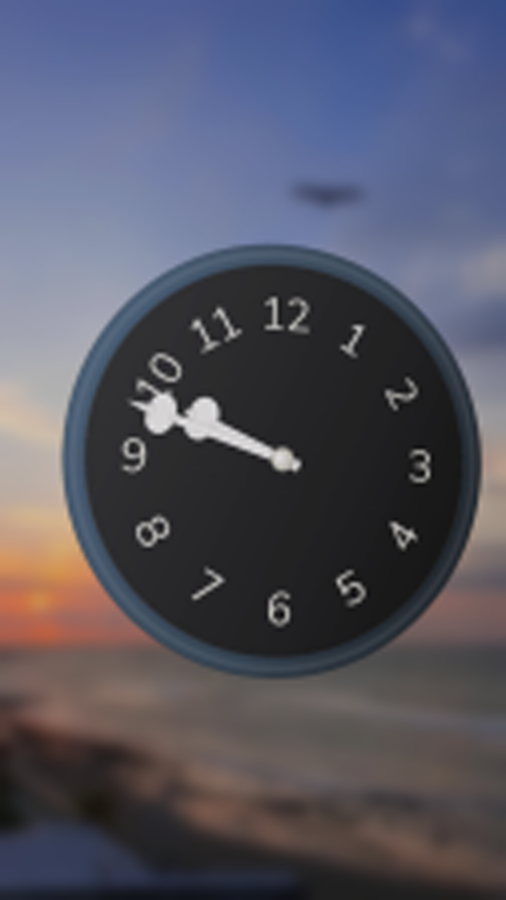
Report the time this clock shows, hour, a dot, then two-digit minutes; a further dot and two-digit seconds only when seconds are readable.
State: 9.48
